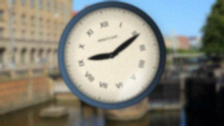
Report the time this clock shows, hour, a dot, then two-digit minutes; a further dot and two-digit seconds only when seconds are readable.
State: 9.11
